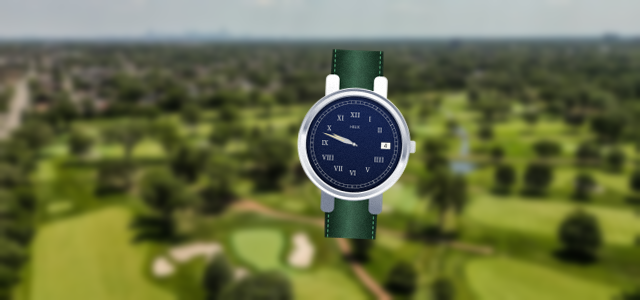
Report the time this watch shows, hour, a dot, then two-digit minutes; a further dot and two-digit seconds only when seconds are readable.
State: 9.48
